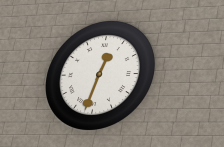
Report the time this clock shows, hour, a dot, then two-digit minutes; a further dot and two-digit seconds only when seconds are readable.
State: 12.32
